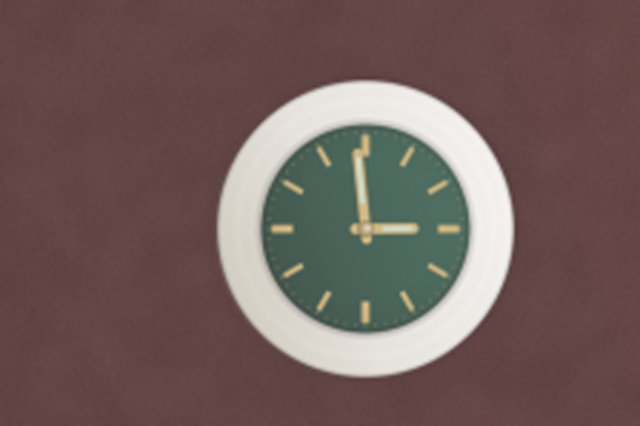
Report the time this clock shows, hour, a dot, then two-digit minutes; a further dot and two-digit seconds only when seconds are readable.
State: 2.59
